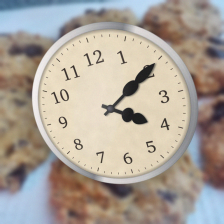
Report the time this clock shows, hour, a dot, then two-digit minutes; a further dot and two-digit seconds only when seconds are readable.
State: 4.10
